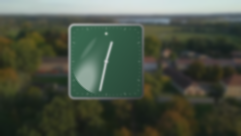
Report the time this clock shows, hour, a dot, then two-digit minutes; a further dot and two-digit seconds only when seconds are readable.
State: 12.32
